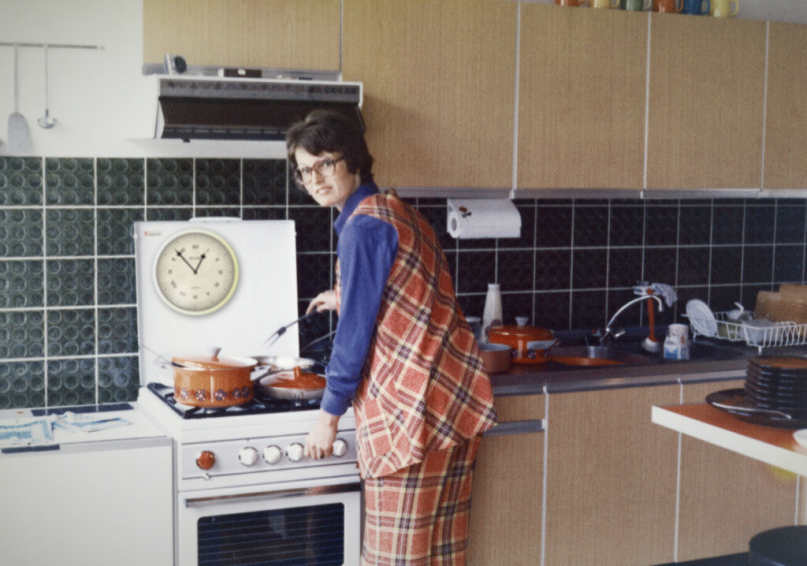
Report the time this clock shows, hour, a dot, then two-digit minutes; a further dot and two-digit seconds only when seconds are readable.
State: 12.53
